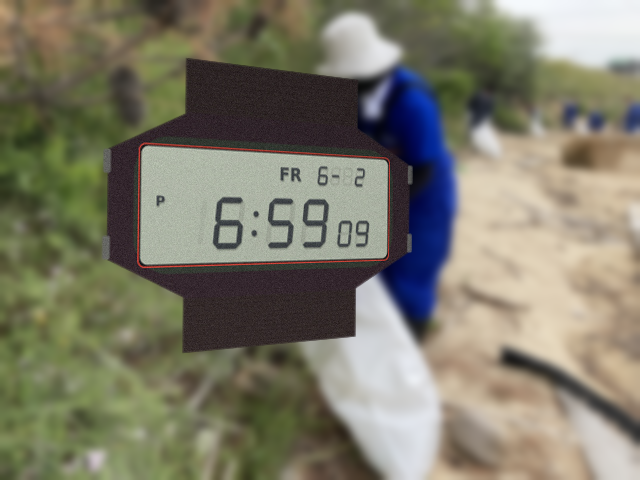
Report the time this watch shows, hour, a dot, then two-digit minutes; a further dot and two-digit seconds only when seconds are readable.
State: 6.59.09
